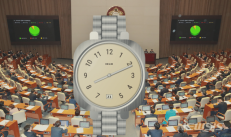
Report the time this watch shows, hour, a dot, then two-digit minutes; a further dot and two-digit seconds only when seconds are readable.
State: 8.11
